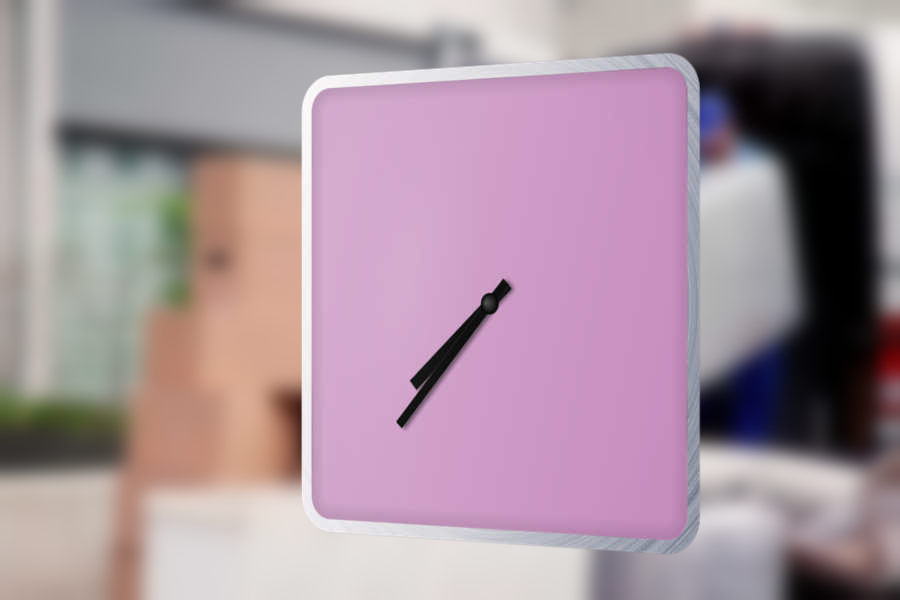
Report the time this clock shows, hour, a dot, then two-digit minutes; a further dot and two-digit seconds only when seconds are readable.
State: 7.37
